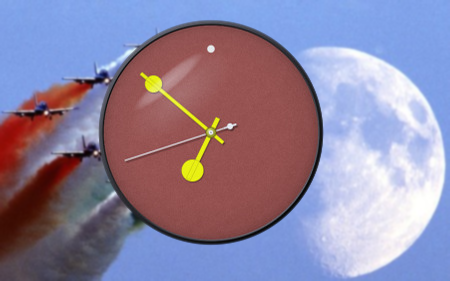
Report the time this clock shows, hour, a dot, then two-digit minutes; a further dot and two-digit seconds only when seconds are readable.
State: 6.51.42
